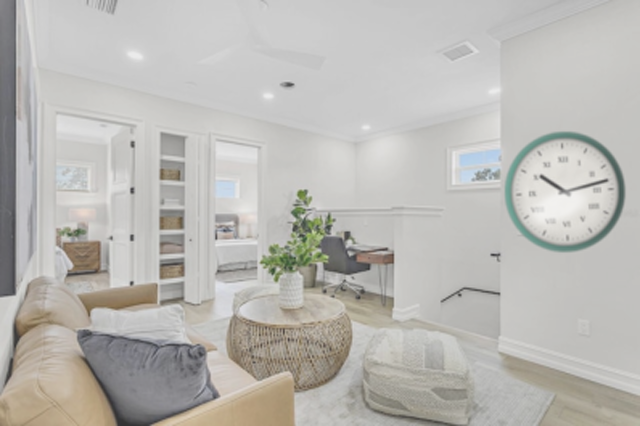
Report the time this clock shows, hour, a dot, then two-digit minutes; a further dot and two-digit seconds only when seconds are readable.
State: 10.13
